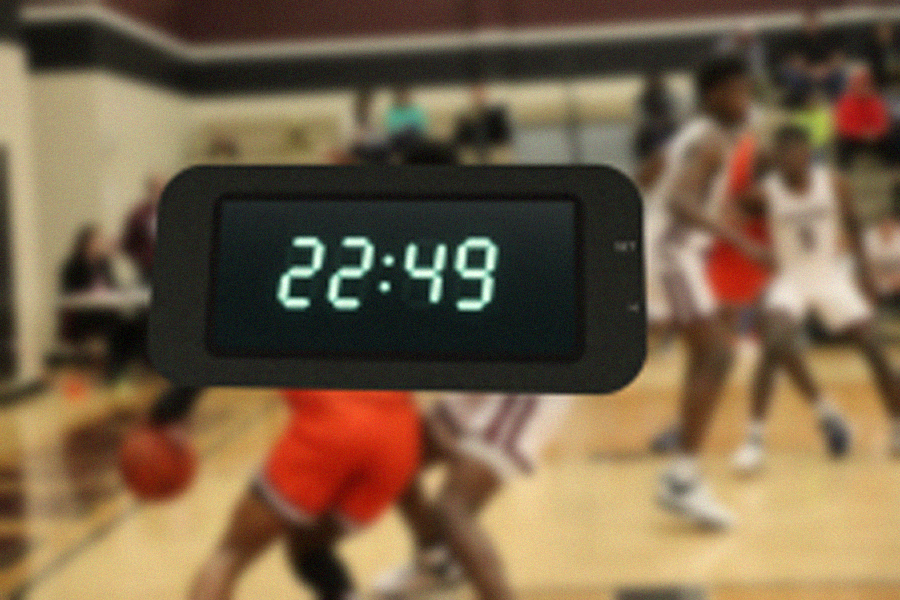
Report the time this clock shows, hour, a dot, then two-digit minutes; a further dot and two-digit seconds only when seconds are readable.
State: 22.49
